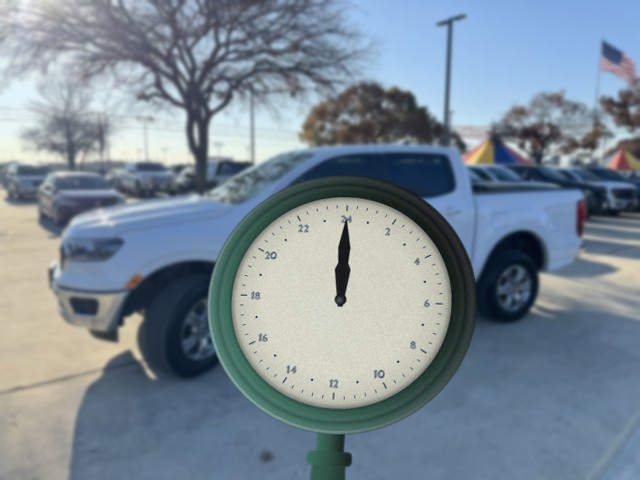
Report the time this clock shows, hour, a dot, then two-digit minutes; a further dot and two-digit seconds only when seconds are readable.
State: 0.00
